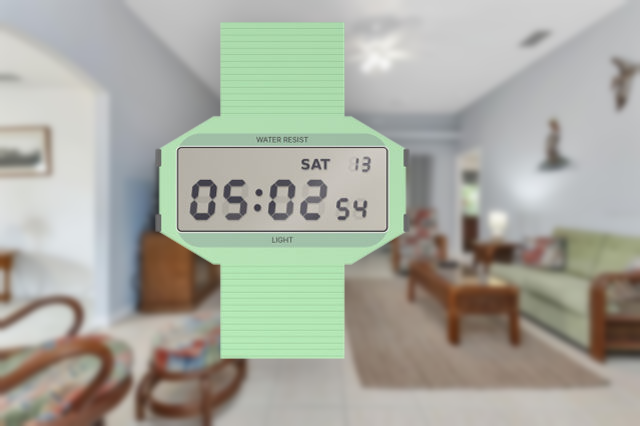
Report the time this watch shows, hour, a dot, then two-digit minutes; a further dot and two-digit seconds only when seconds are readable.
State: 5.02.54
